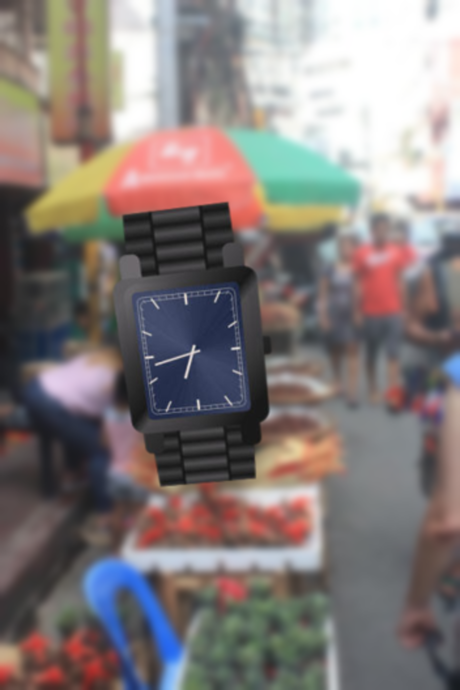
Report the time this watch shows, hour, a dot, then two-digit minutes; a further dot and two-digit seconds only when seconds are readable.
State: 6.43
